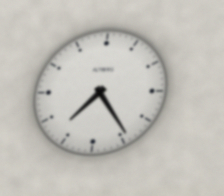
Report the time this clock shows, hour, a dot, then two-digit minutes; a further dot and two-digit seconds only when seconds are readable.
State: 7.24
